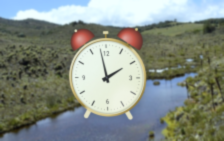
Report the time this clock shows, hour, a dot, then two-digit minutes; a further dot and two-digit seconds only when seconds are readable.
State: 1.58
